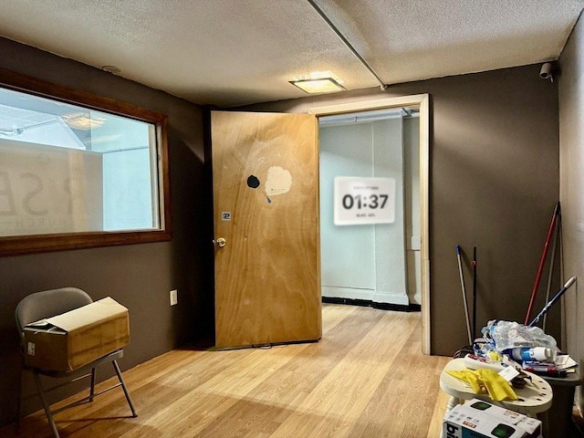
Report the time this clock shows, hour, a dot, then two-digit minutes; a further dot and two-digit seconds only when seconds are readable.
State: 1.37
